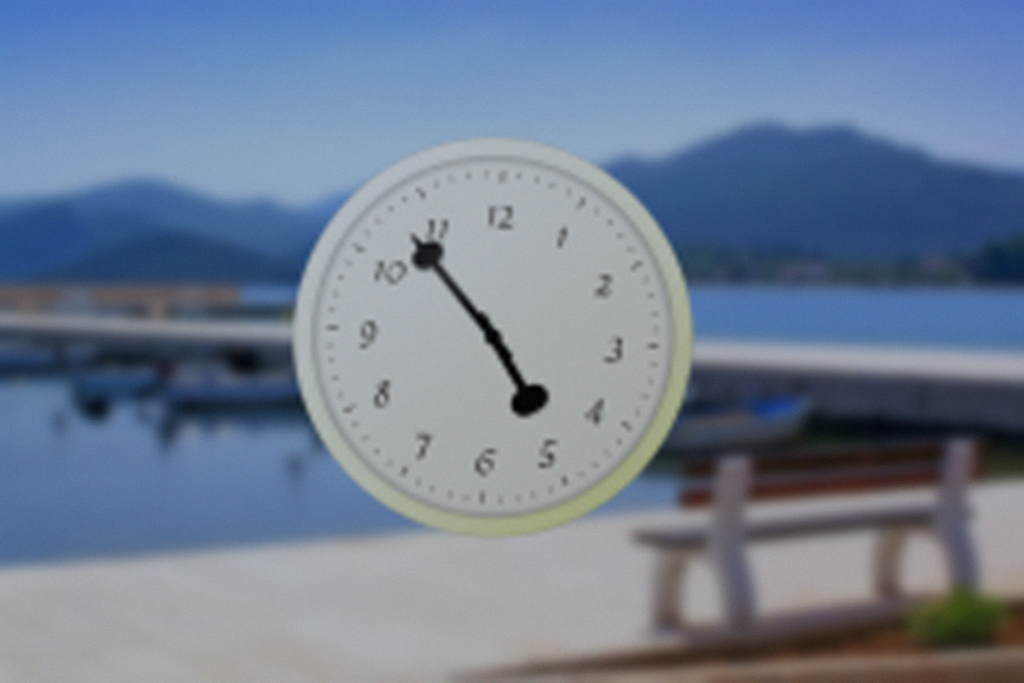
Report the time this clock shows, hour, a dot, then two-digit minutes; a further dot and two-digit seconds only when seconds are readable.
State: 4.53
